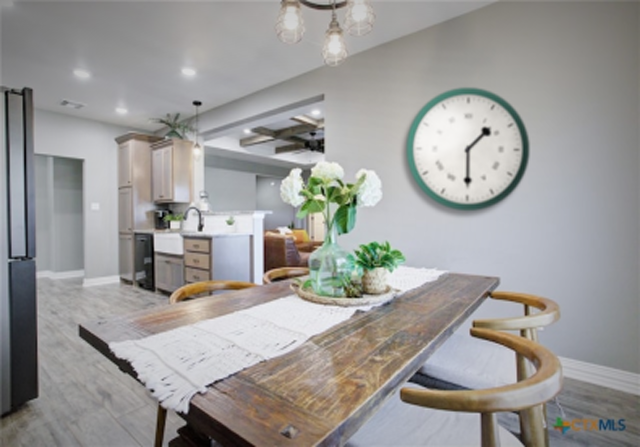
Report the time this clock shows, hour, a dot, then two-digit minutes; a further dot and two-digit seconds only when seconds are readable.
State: 1.30
